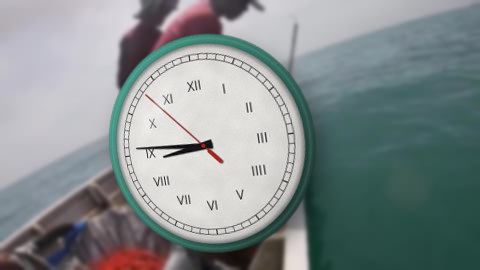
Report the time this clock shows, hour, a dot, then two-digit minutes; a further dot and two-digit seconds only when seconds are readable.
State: 8.45.53
